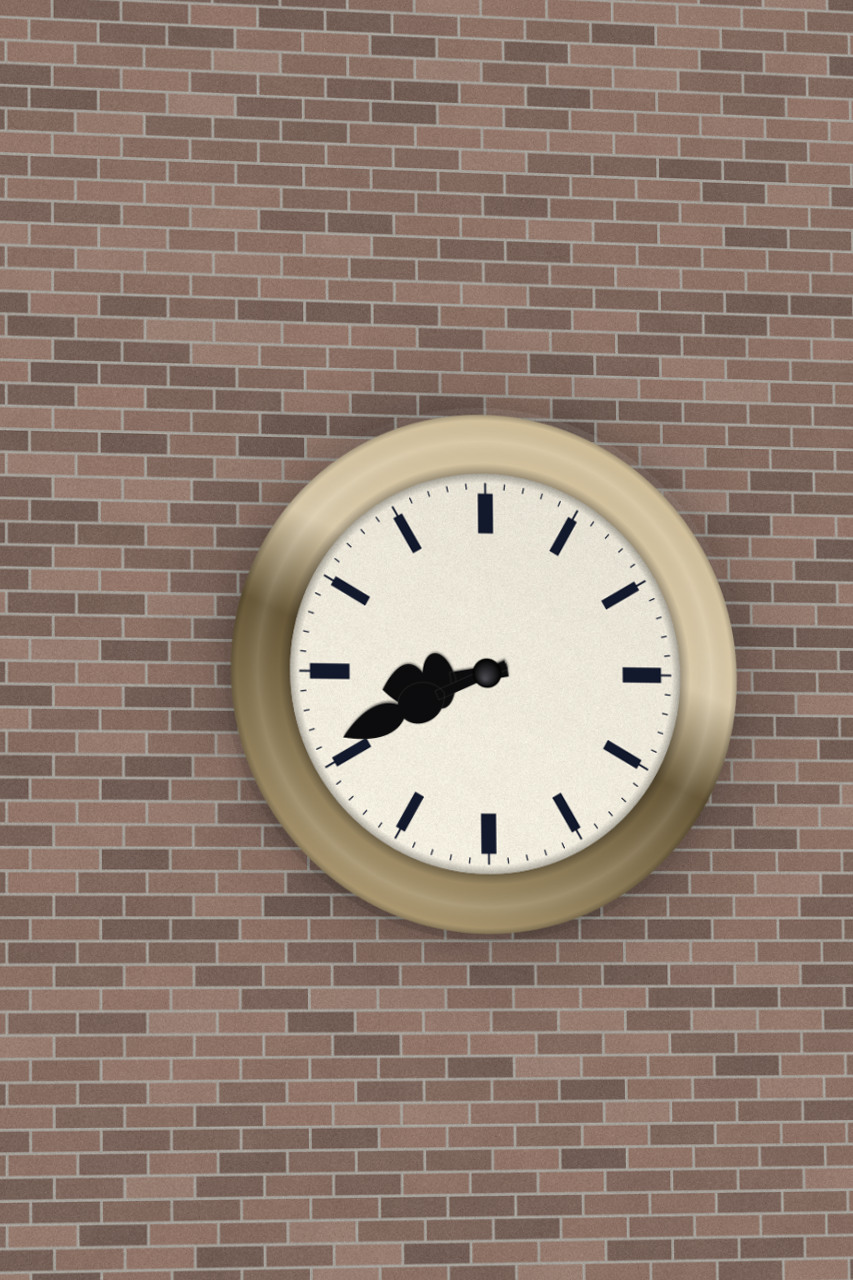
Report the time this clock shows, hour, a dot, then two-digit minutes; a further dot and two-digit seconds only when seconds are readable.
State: 8.41
